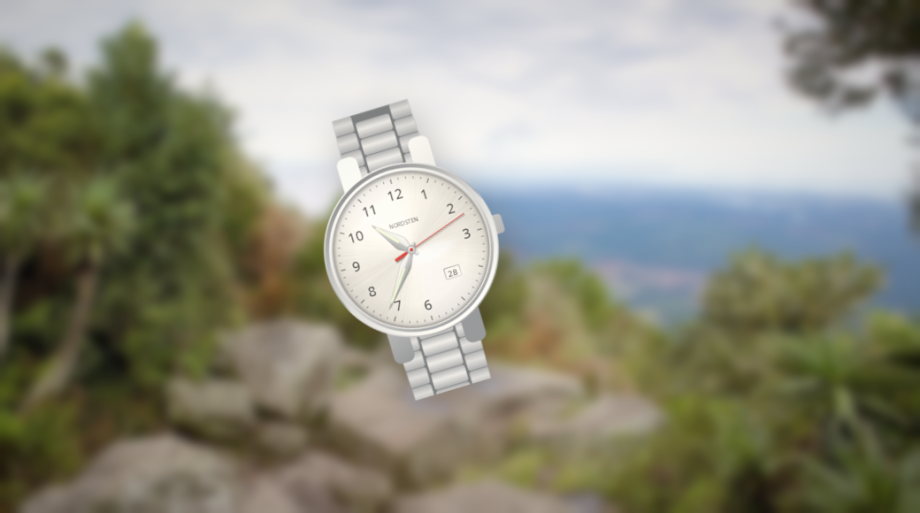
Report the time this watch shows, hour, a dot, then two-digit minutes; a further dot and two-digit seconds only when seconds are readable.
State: 10.36.12
